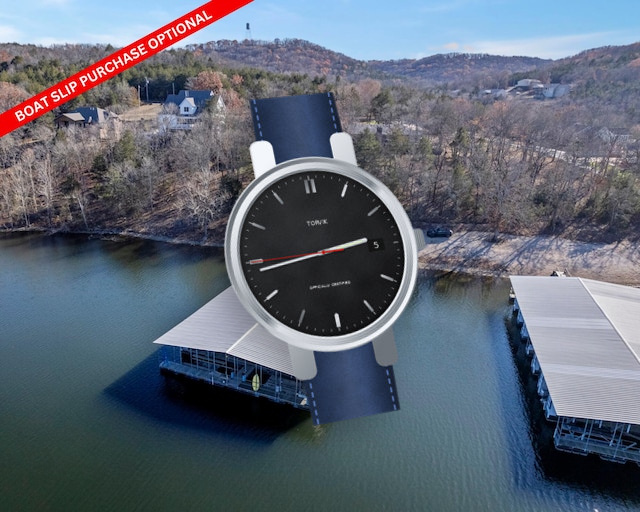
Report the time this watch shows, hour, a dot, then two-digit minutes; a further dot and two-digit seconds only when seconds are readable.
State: 2.43.45
